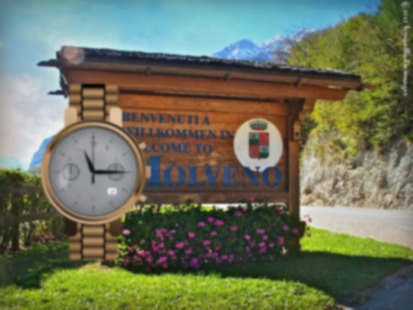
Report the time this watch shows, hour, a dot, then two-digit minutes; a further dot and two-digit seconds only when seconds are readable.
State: 11.15
